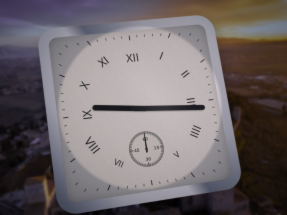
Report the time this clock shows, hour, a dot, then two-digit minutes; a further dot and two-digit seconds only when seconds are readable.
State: 9.16
